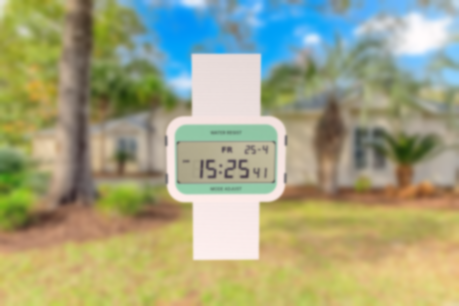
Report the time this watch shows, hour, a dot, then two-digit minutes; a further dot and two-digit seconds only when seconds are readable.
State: 15.25
